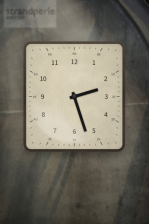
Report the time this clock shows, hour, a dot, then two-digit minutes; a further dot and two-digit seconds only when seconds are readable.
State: 2.27
